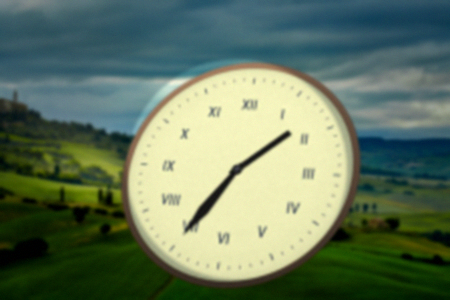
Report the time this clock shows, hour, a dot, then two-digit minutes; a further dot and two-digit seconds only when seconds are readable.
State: 1.35
